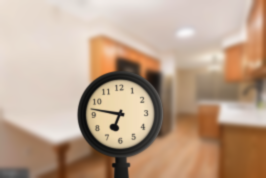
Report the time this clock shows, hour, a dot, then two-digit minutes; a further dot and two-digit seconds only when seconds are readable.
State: 6.47
